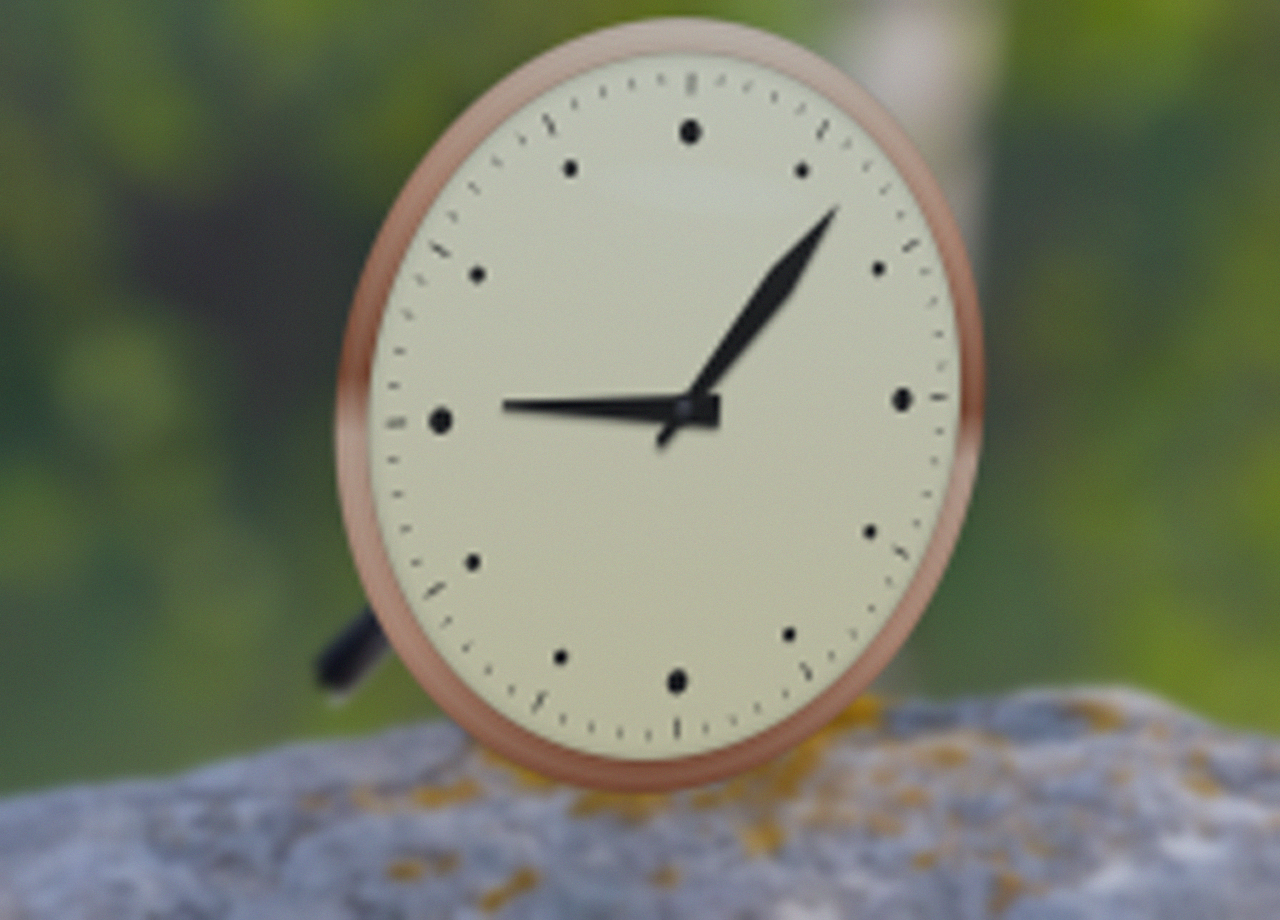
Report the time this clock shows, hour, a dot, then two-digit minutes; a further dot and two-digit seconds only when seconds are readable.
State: 9.07
